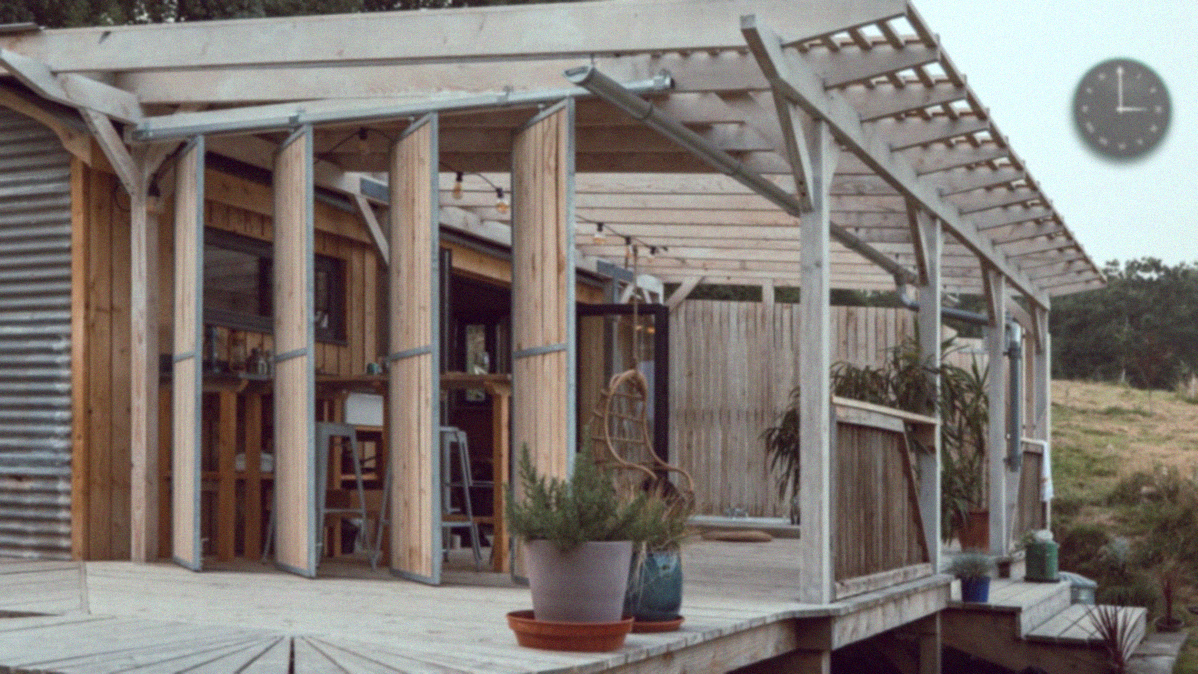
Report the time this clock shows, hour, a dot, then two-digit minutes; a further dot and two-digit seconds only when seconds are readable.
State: 3.00
